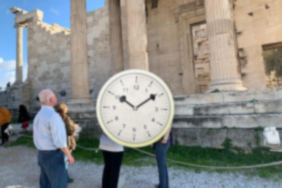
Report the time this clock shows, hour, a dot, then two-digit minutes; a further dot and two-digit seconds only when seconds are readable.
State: 10.09
